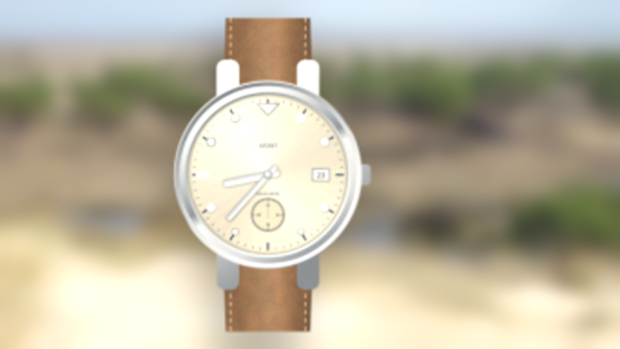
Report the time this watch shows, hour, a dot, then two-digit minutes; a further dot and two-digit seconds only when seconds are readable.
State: 8.37
